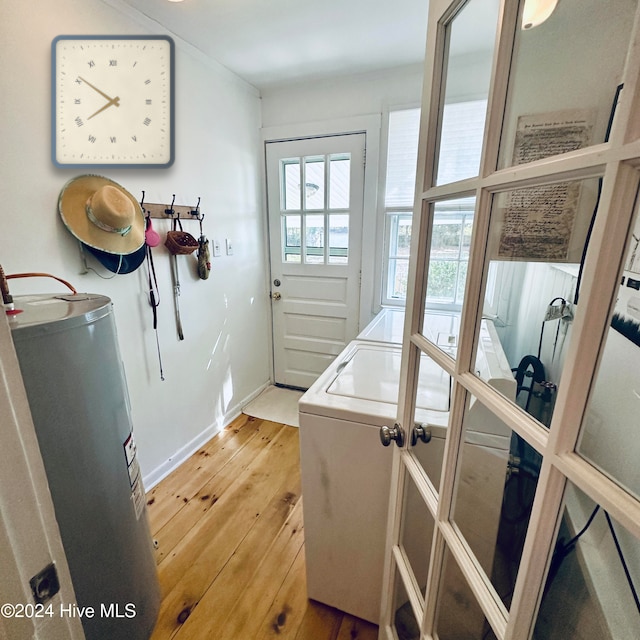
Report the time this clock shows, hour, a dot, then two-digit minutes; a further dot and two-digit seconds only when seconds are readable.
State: 7.51
